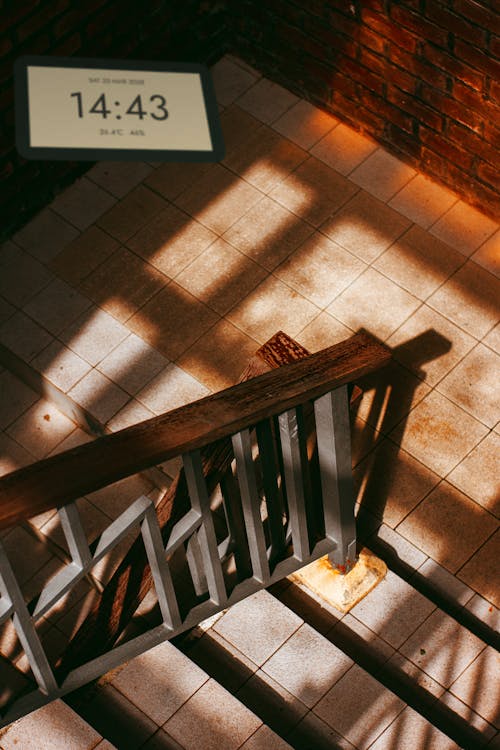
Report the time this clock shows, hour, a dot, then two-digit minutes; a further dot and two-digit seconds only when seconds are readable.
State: 14.43
